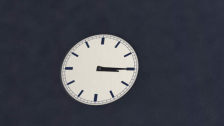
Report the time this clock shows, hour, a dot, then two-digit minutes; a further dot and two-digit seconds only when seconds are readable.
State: 3.15
